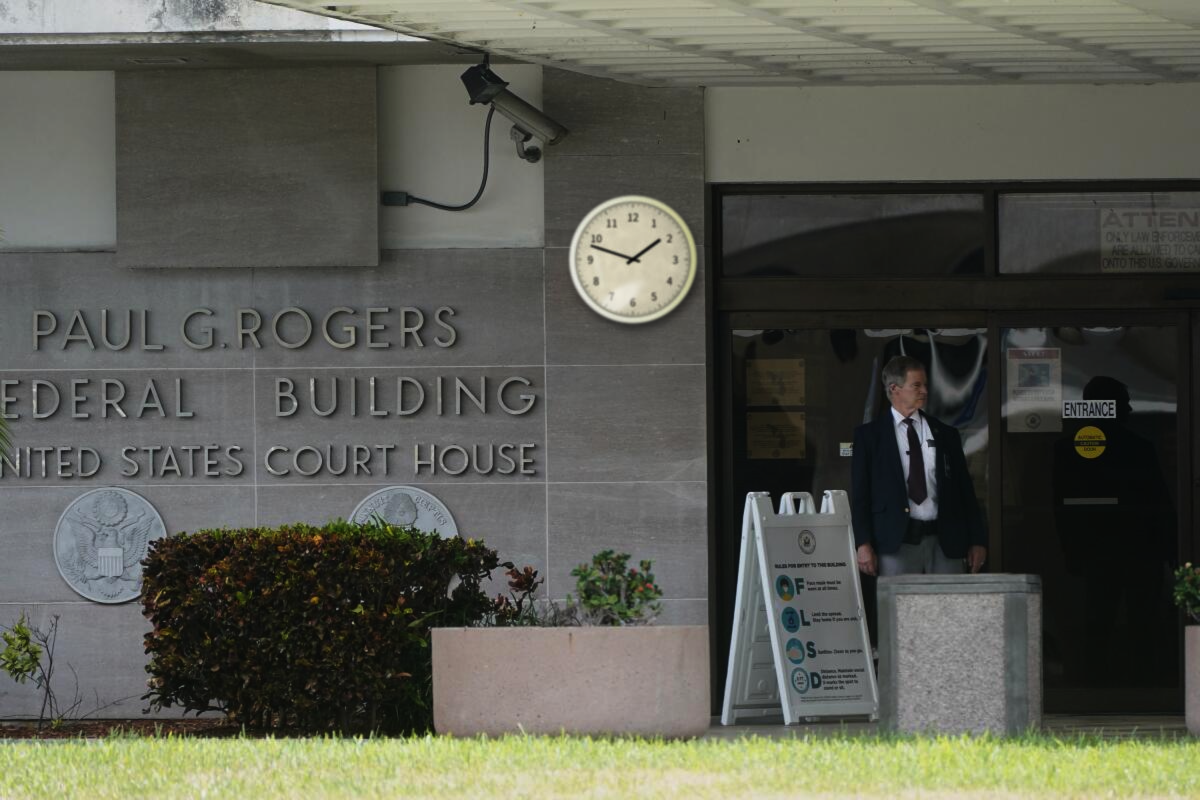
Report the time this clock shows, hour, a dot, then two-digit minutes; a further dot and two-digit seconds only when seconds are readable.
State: 1.48
